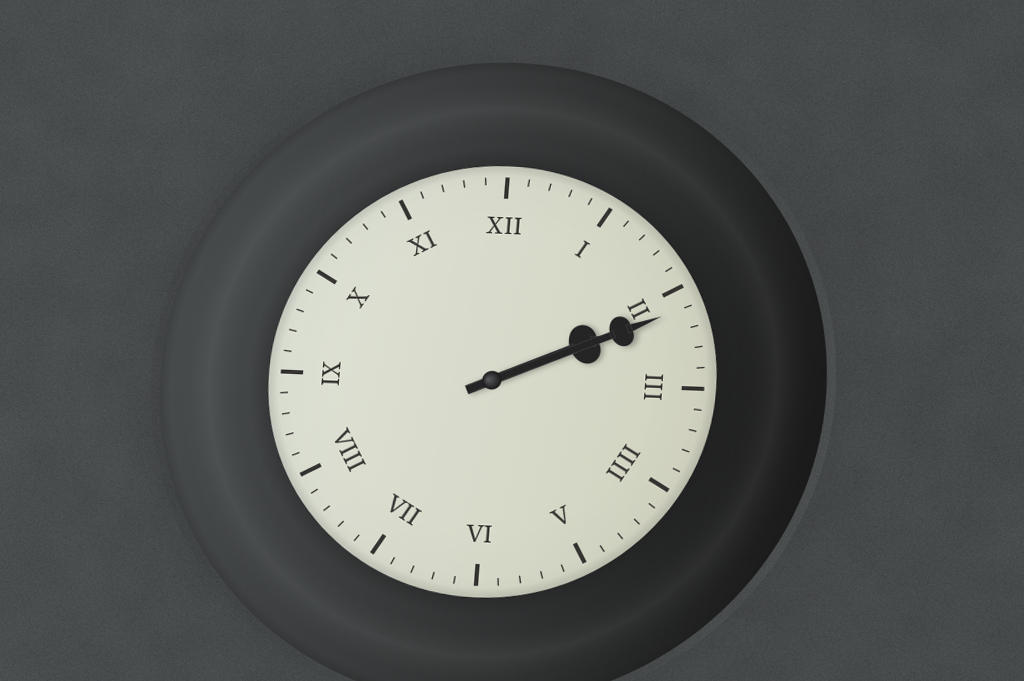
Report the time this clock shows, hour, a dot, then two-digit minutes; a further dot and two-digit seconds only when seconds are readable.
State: 2.11
